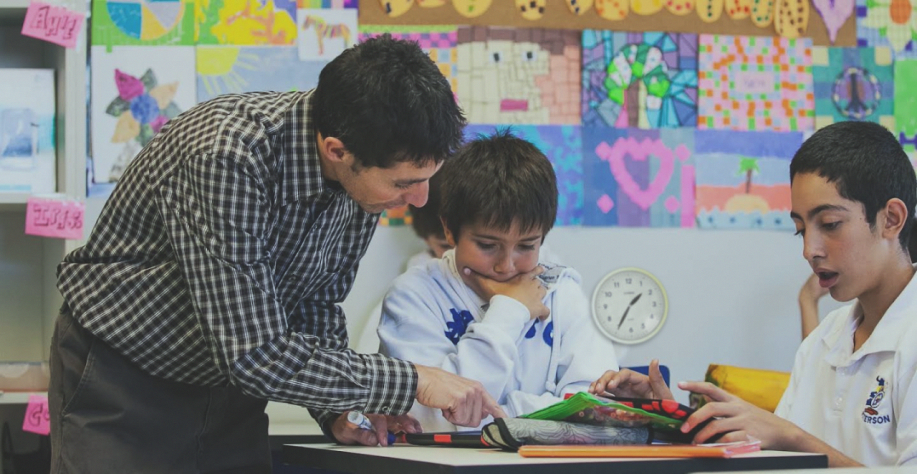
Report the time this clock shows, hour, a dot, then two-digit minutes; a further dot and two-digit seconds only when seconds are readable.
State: 1.35
